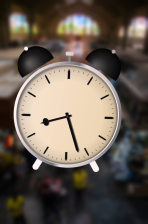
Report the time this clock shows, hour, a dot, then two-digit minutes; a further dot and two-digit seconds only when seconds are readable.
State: 8.27
